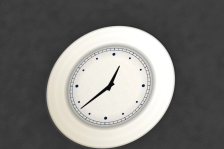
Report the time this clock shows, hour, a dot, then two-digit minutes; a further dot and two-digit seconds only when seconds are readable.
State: 12.38
